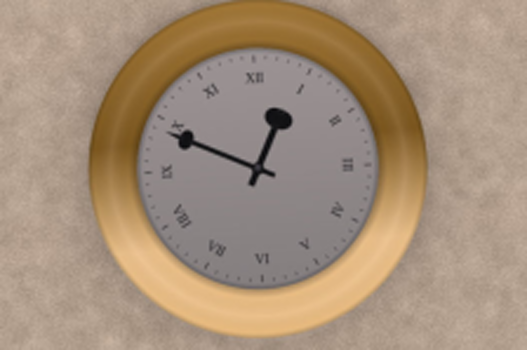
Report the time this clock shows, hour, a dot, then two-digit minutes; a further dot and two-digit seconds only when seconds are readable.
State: 12.49
